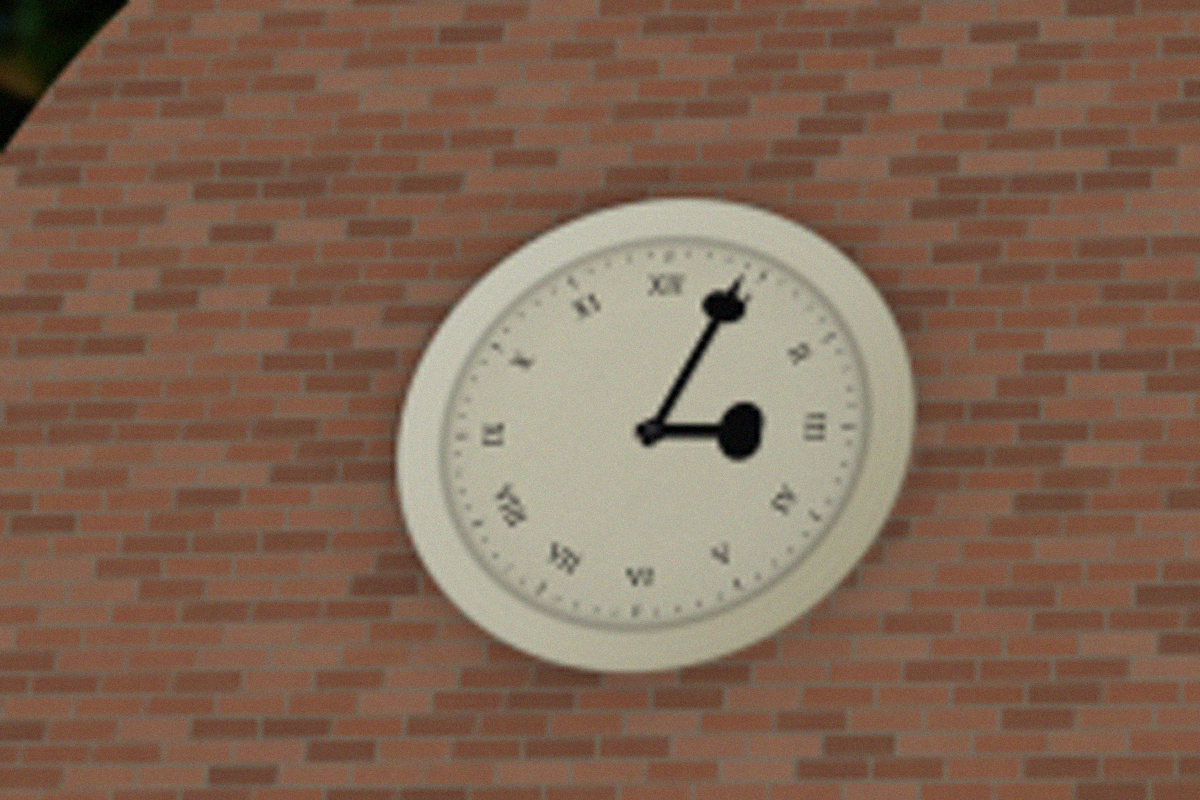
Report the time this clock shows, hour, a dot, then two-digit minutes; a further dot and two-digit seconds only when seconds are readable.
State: 3.04
